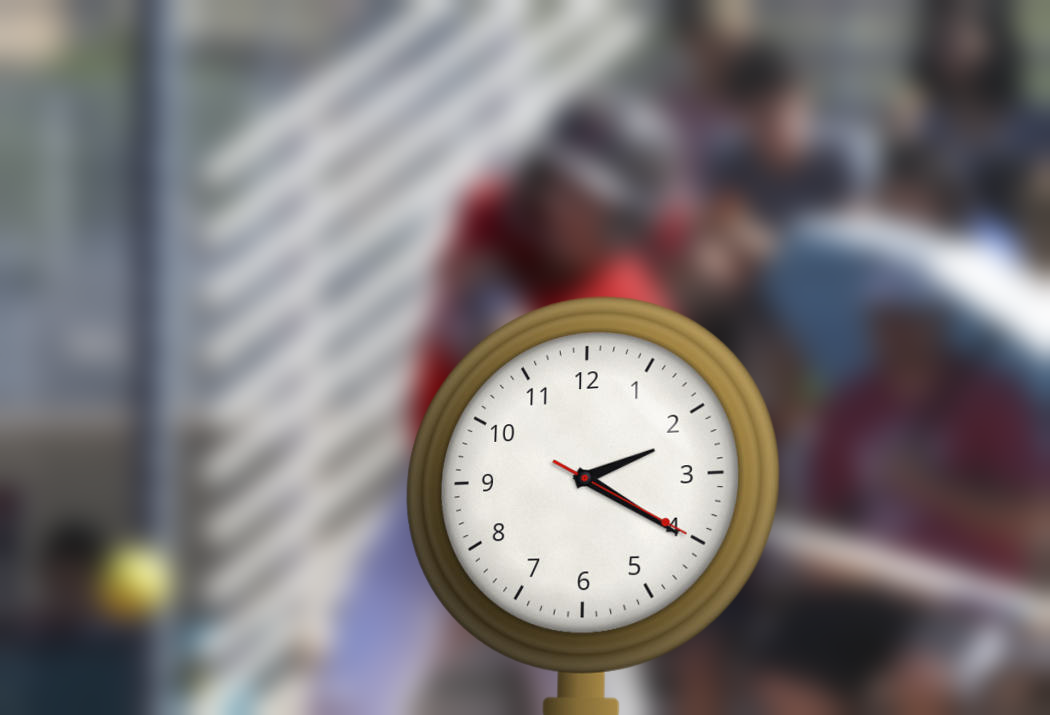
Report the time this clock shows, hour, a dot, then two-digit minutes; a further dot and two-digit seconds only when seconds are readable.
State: 2.20.20
